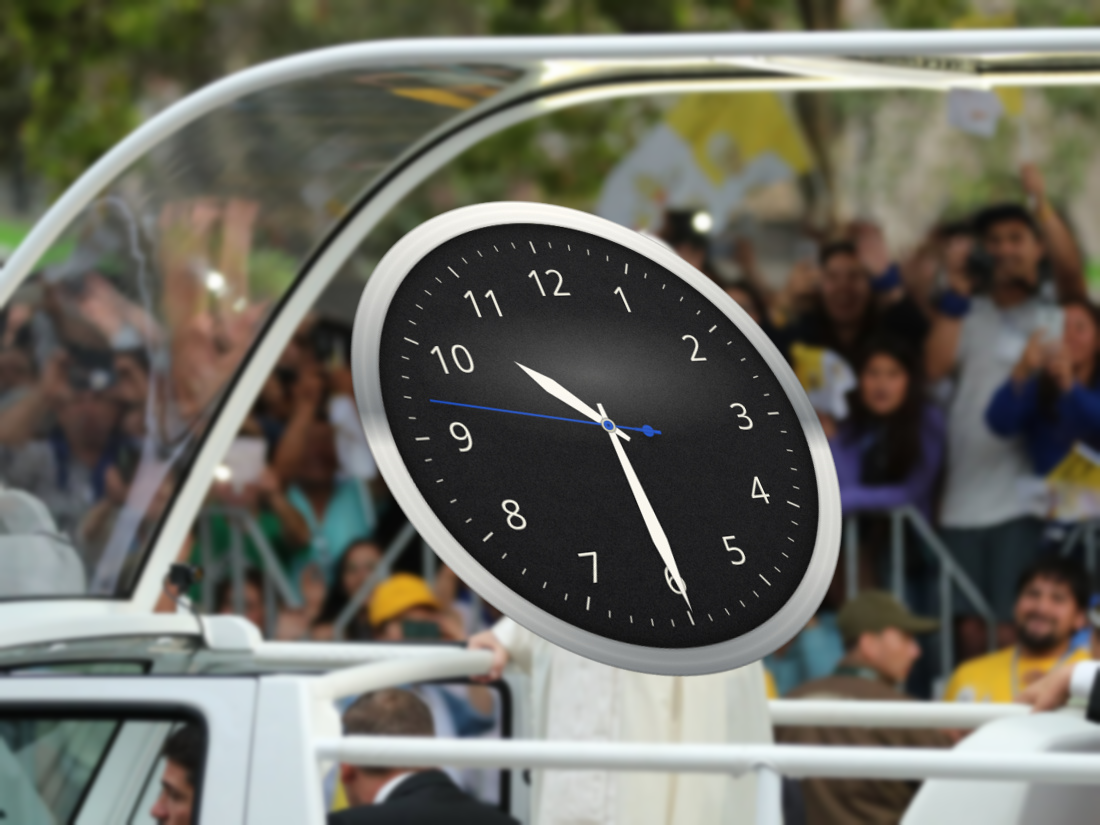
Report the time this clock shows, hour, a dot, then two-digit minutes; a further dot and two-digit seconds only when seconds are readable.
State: 10.29.47
